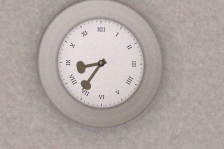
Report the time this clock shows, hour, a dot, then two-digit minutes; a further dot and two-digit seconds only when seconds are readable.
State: 8.36
